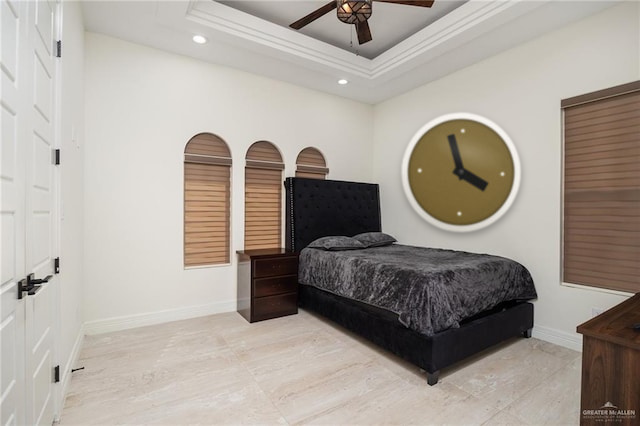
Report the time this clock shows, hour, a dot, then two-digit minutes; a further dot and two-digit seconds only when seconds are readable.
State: 3.57
